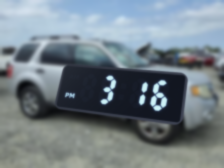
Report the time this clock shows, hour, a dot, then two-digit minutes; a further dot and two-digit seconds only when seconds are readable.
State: 3.16
